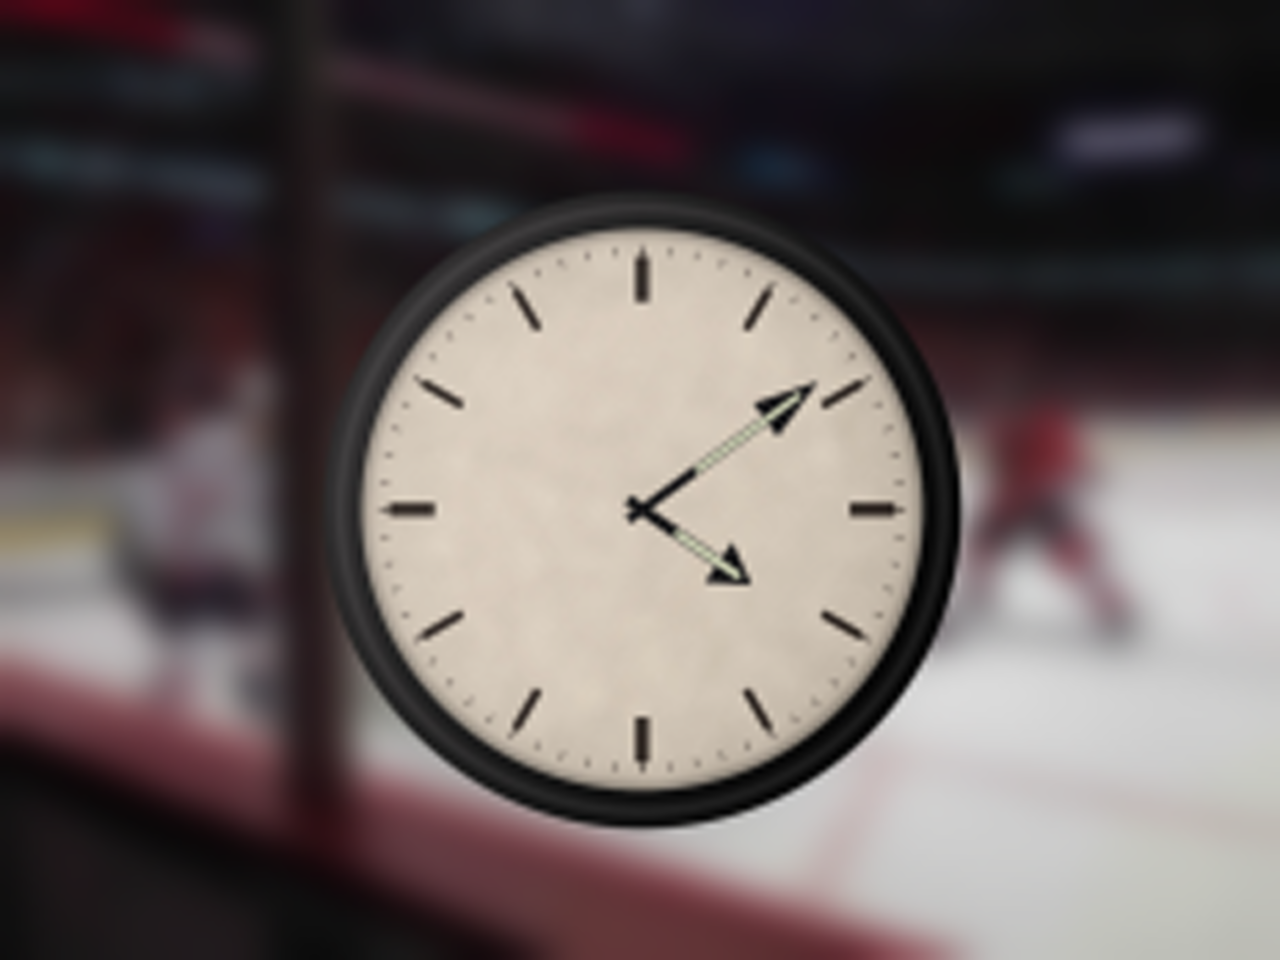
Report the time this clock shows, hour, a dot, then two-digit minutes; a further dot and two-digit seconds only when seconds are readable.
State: 4.09
